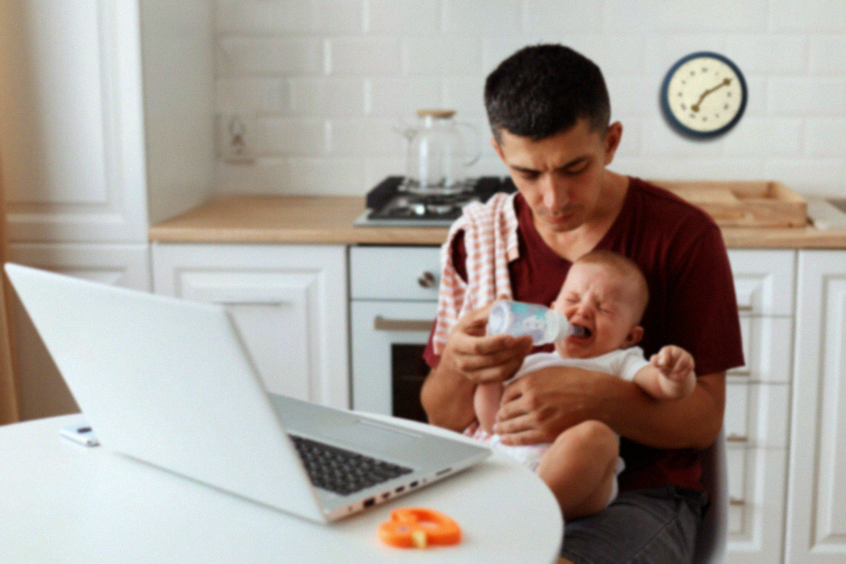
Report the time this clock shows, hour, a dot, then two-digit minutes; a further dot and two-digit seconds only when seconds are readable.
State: 7.10
